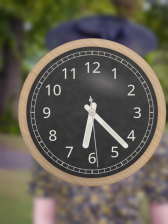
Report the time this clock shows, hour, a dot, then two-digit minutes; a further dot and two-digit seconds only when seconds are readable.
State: 6.22.29
